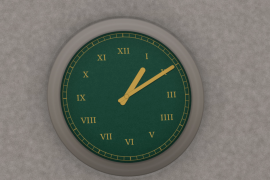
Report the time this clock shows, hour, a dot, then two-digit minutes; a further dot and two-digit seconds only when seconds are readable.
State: 1.10
